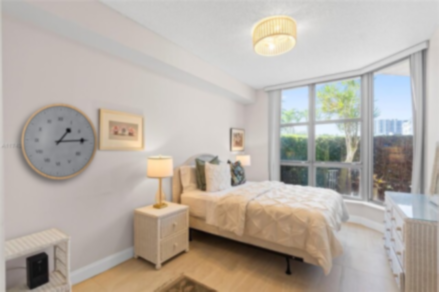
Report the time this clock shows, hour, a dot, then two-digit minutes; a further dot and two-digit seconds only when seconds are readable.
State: 1.14
